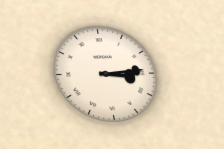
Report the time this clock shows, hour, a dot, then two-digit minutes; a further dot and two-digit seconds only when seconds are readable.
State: 3.14
